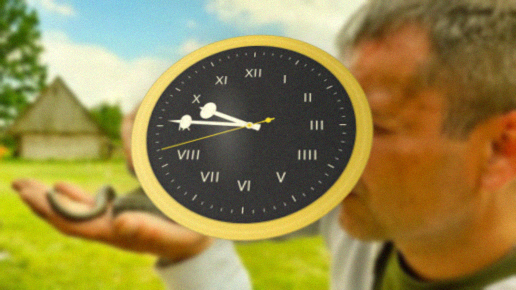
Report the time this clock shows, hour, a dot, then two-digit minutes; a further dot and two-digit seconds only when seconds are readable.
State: 9.45.42
